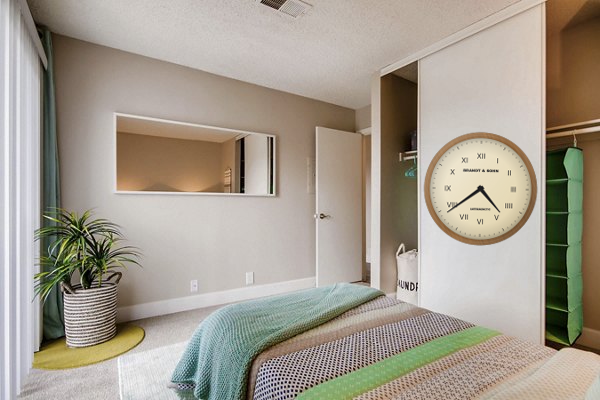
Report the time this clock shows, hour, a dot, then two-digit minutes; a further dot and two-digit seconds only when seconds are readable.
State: 4.39
